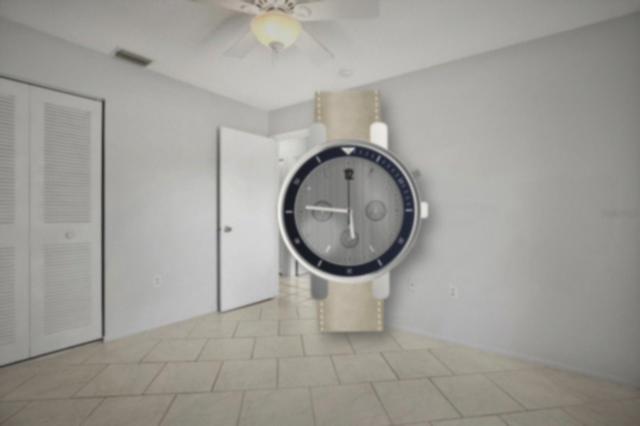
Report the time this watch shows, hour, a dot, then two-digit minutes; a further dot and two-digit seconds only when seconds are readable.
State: 5.46
